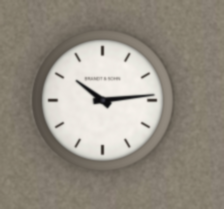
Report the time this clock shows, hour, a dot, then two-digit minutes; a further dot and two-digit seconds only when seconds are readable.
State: 10.14
